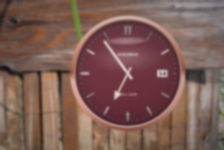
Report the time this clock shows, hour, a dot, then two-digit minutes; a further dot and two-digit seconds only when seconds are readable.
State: 6.54
